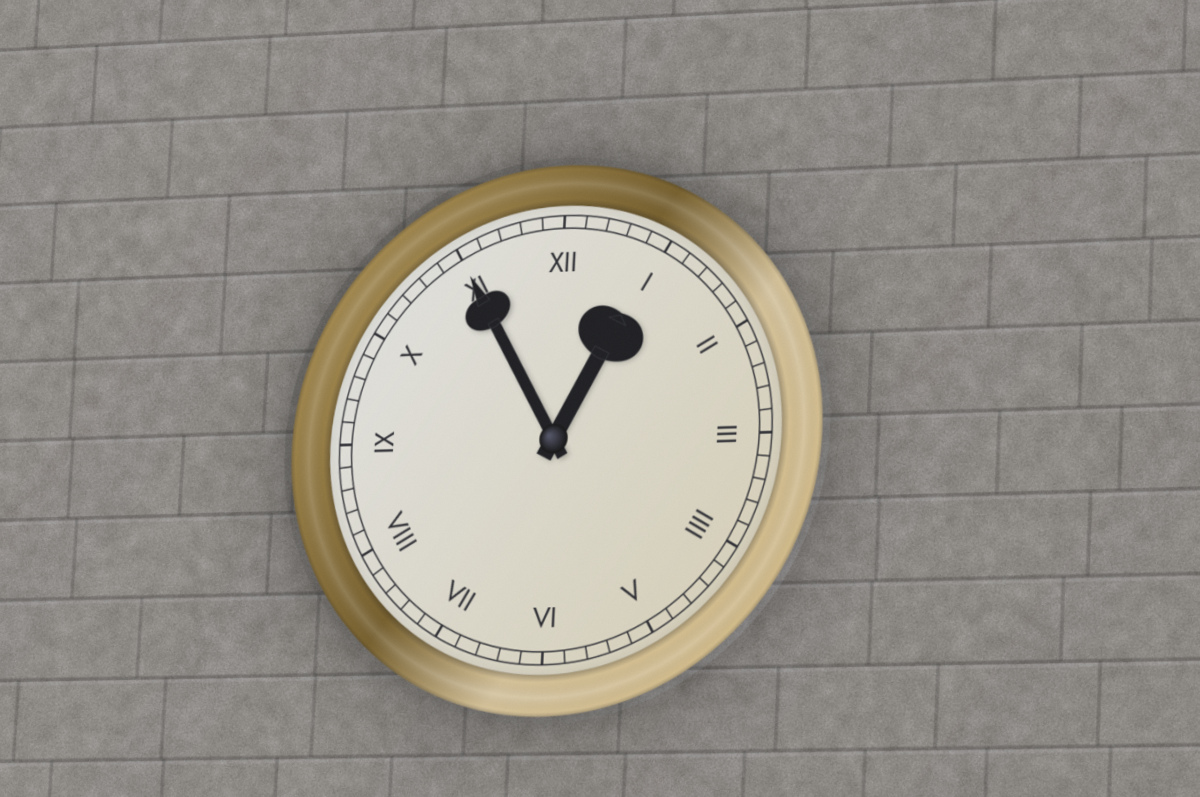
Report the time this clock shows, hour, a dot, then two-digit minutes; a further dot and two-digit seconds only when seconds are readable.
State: 12.55
